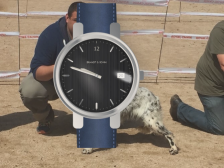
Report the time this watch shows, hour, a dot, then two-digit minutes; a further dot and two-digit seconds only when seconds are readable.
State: 9.48
